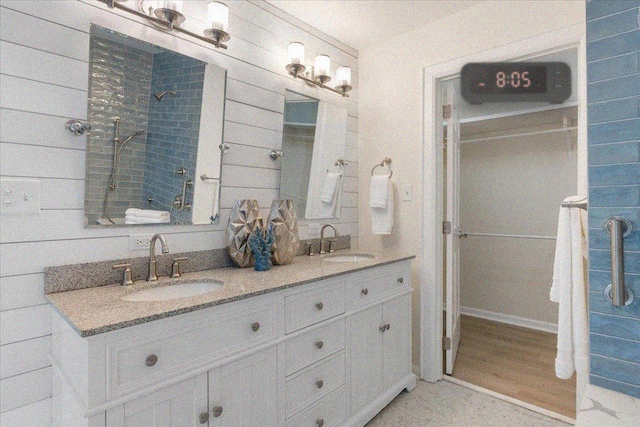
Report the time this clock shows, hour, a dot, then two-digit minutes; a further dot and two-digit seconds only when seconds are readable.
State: 8.05
